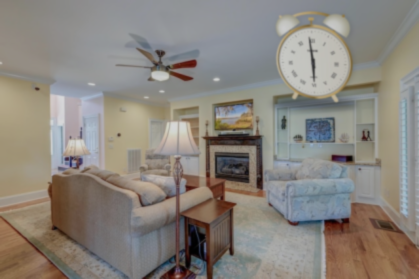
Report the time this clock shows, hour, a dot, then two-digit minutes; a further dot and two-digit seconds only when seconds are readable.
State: 5.59
